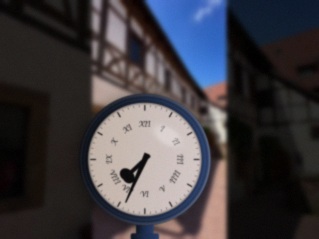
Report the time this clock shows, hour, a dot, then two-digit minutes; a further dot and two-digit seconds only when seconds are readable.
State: 7.34
